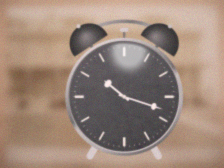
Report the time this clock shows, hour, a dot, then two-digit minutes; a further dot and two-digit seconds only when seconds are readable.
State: 10.18
